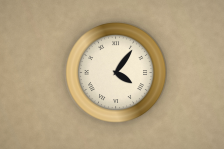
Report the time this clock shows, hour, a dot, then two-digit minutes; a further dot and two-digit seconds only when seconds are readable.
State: 4.06
